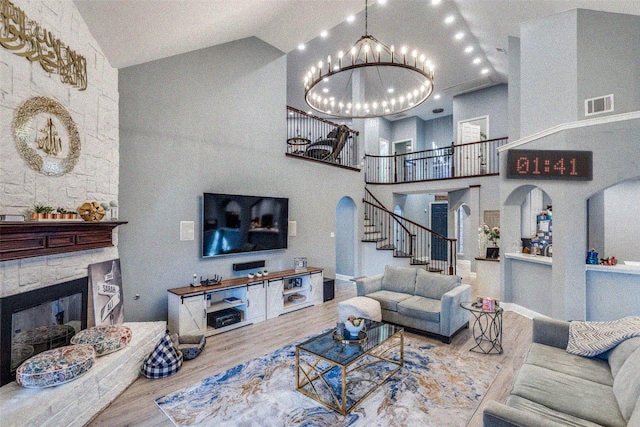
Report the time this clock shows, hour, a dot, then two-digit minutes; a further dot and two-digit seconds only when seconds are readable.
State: 1.41
